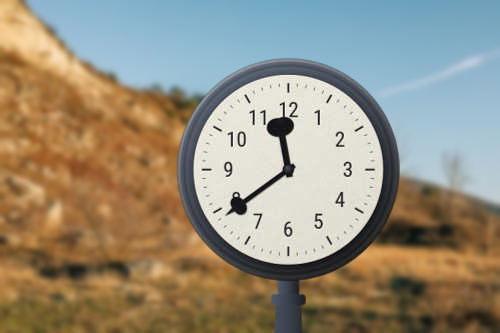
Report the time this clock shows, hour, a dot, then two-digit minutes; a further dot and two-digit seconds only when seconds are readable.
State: 11.39
